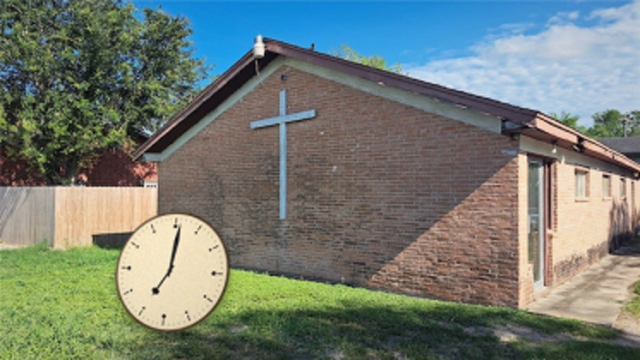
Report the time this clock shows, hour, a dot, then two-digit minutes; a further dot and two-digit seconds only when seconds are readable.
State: 7.01
